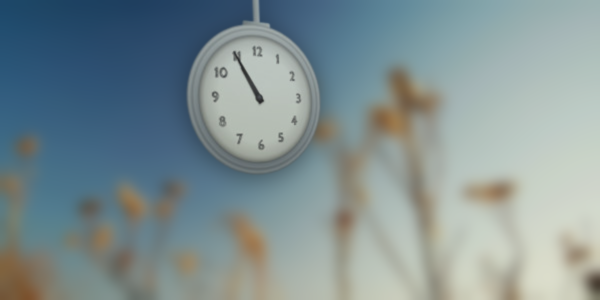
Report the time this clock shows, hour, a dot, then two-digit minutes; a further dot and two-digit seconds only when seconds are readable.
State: 10.55
